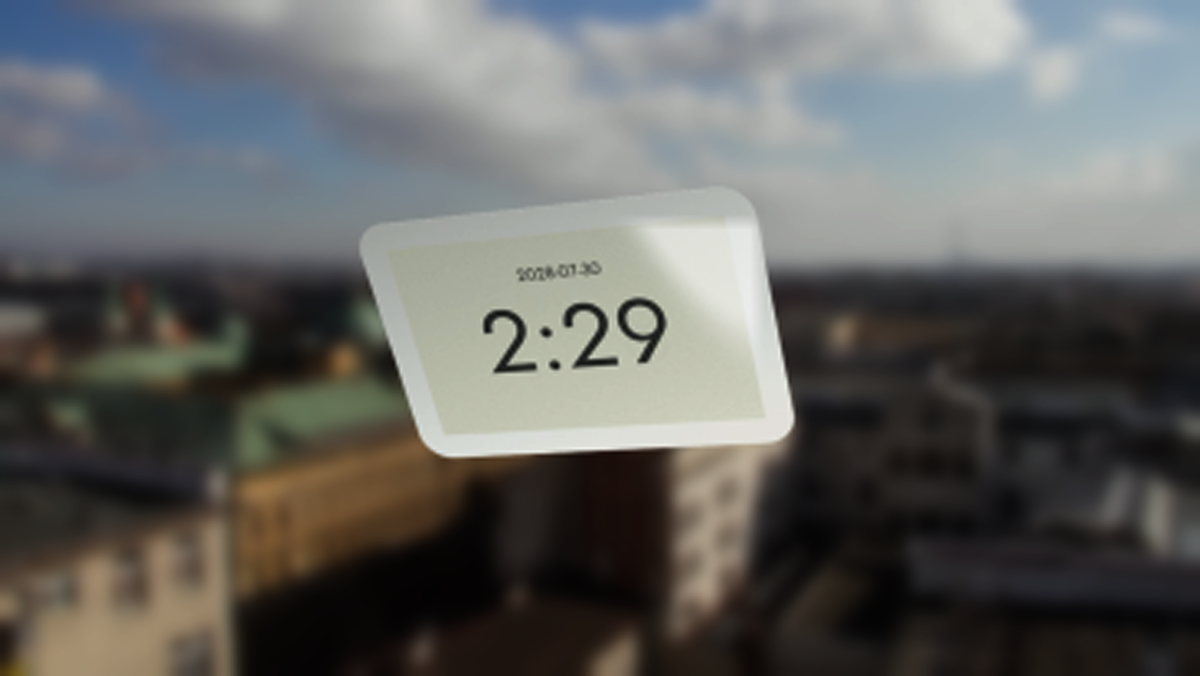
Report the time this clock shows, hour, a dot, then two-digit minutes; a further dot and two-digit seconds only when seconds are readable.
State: 2.29
